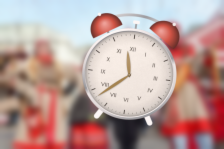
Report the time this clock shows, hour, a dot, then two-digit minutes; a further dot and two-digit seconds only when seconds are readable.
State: 11.38
